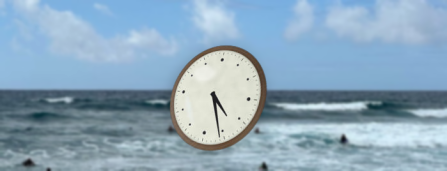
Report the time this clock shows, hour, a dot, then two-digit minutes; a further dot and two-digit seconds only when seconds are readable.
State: 4.26
